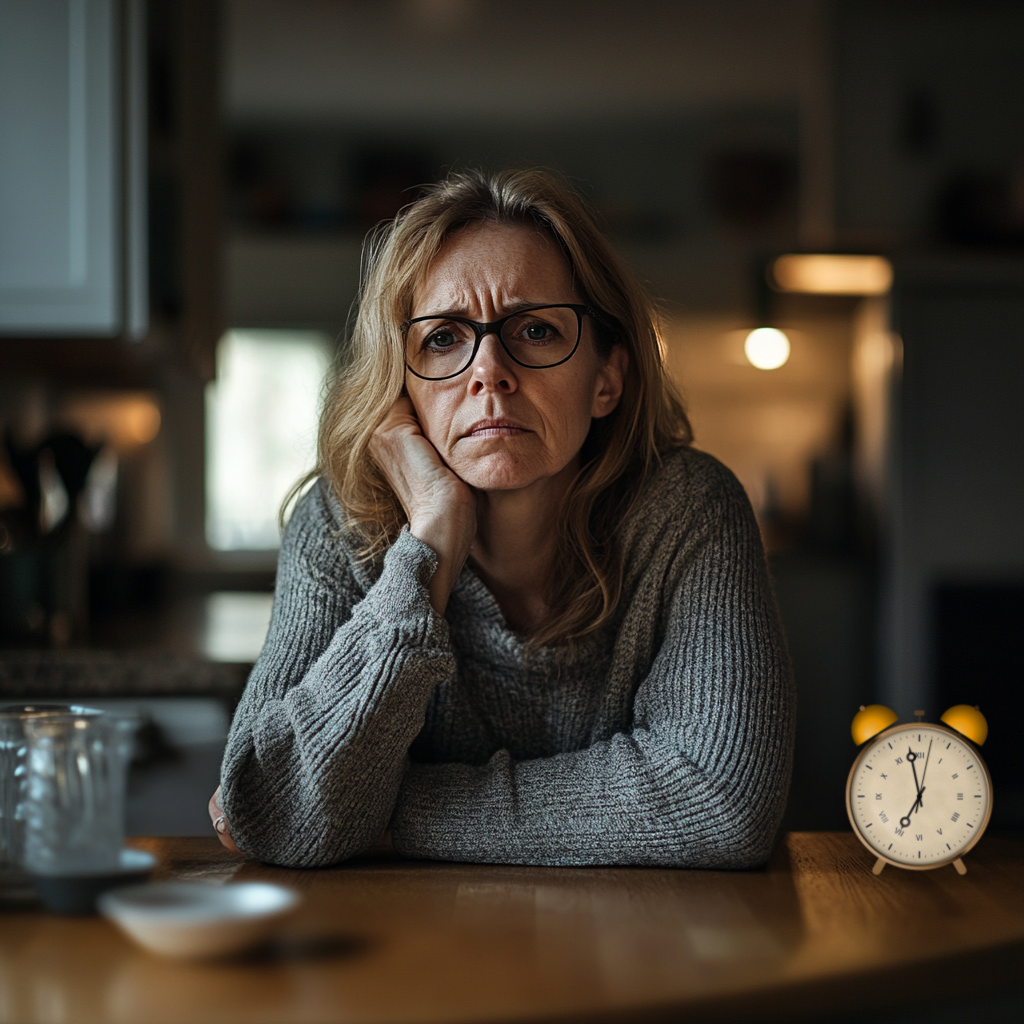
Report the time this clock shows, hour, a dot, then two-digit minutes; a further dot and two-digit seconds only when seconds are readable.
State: 6.58.02
